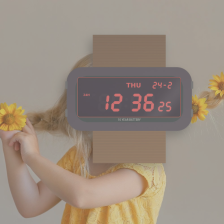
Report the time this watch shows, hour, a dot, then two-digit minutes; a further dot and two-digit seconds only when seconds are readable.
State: 12.36.25
